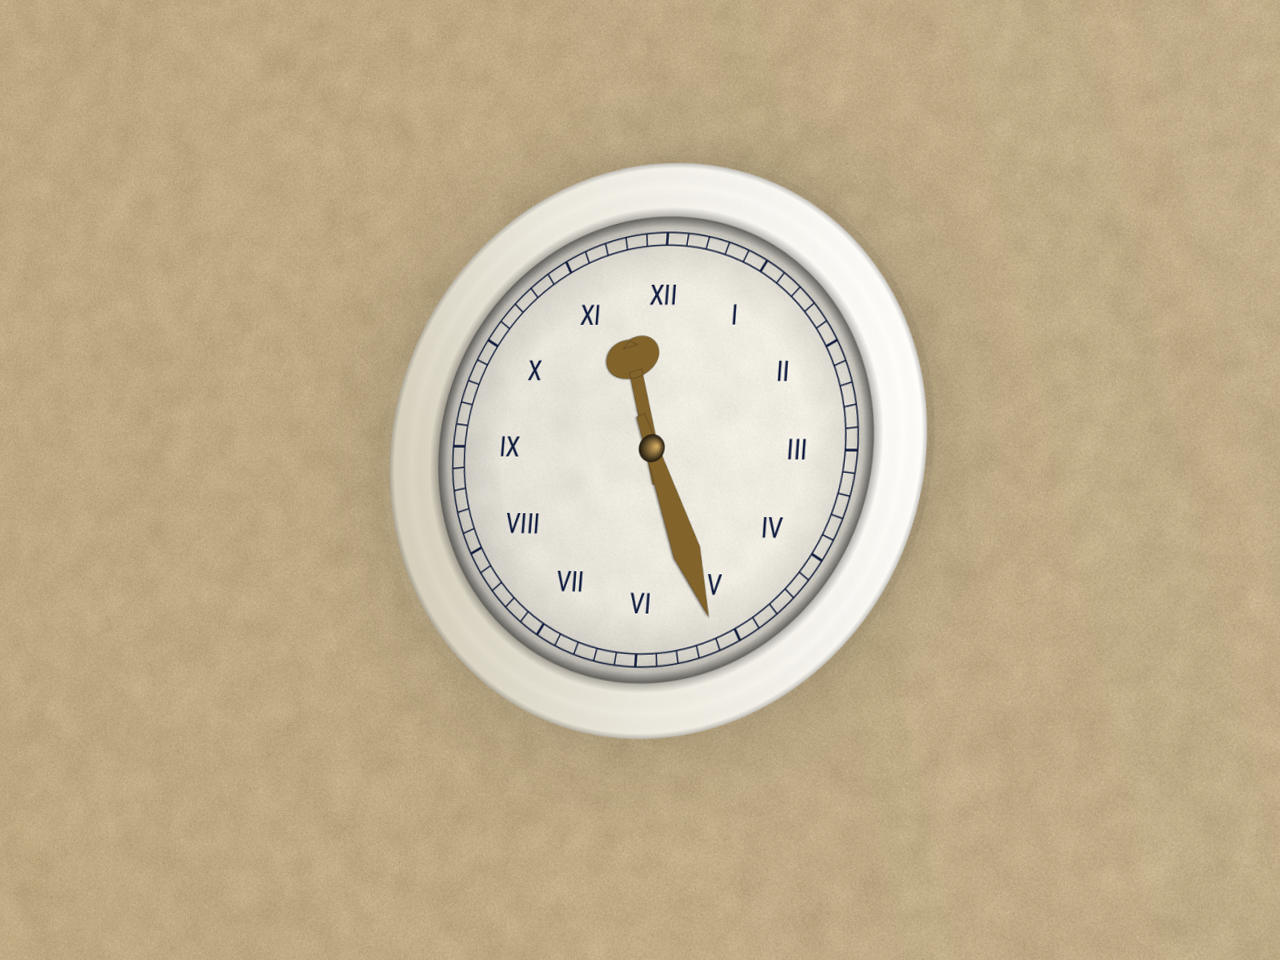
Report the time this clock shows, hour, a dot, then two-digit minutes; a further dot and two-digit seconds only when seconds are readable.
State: 11.26
